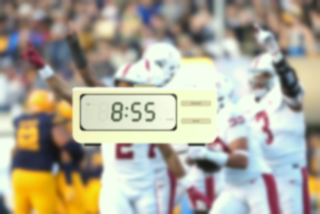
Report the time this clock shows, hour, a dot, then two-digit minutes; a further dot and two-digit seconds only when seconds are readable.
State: 8.55
